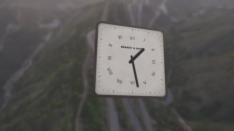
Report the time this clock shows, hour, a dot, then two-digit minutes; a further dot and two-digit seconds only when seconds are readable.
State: 1.28
